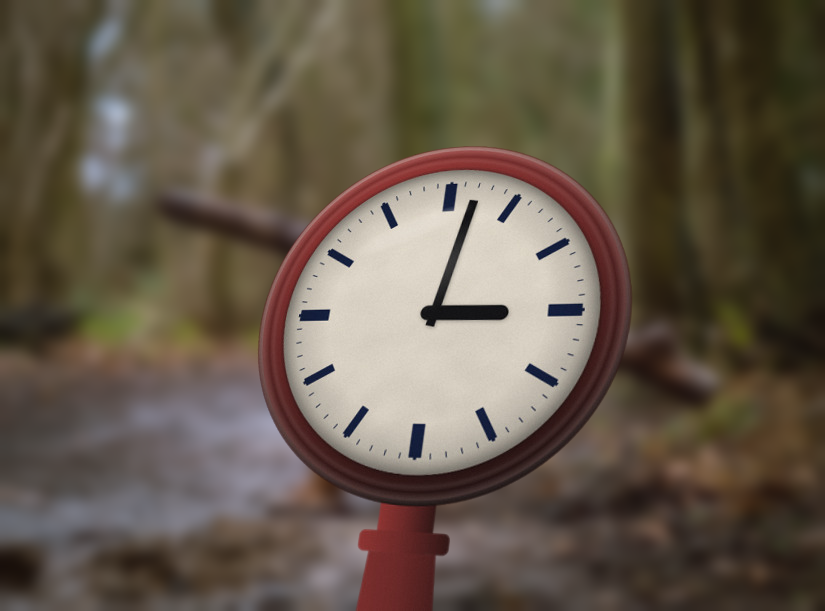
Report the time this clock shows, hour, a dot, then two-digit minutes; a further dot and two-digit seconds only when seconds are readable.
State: 3.02
